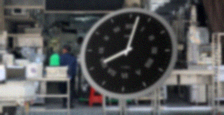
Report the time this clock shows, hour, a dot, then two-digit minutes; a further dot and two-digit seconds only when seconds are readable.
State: 8.02
